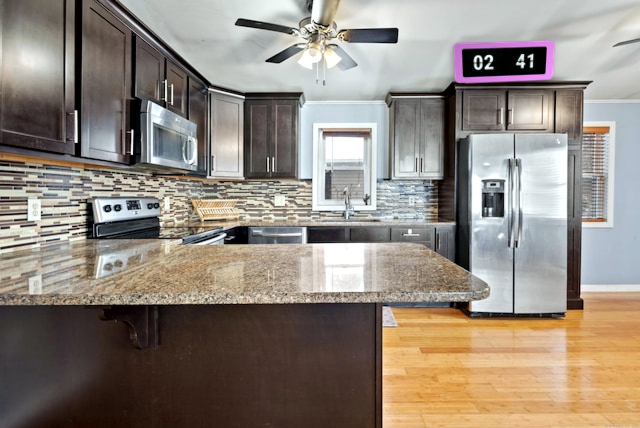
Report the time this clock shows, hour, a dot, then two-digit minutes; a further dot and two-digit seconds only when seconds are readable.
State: 2.41
